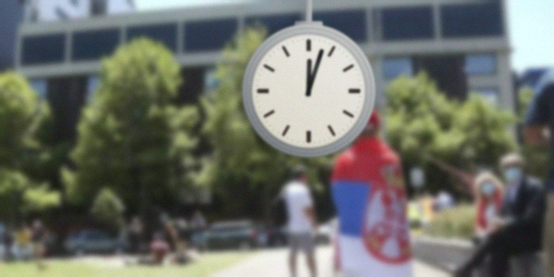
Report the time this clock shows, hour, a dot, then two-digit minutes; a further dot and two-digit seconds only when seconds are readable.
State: 12.03
